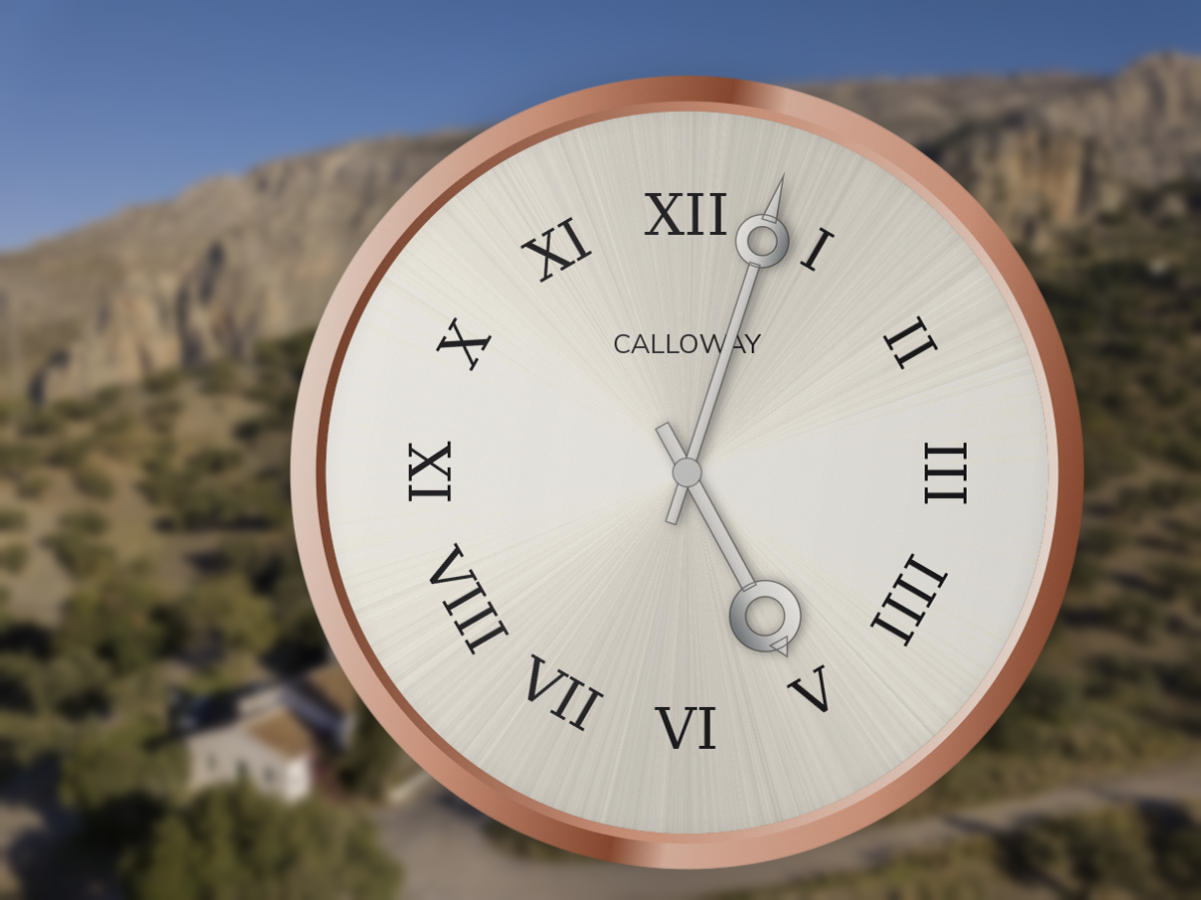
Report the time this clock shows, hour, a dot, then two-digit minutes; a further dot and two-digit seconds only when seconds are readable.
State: 5.03
